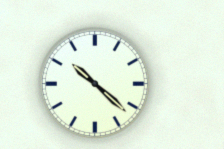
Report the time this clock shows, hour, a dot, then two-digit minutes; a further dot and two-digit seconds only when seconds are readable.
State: 10.22
